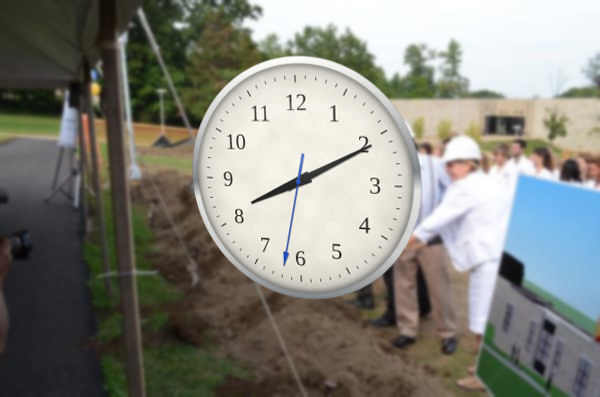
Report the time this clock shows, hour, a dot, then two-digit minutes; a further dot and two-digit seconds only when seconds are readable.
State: 8.10.32
